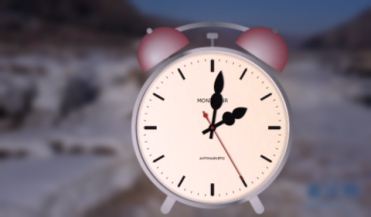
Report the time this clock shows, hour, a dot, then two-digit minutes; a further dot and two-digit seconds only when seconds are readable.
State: 2.01.25
